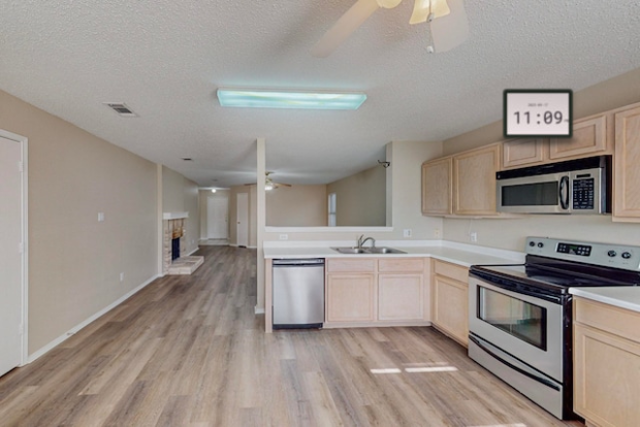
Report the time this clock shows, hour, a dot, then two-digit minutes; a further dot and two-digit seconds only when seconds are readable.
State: 11.09
